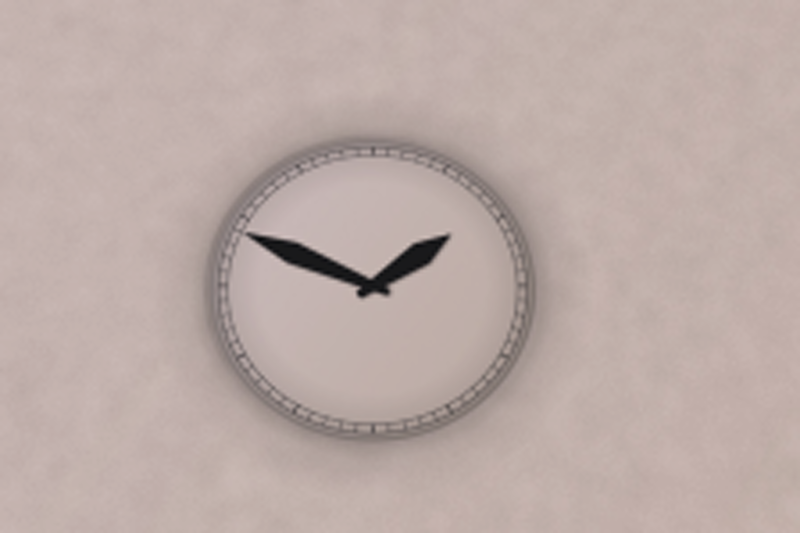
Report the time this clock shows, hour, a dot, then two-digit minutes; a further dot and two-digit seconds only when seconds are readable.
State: 1.49
